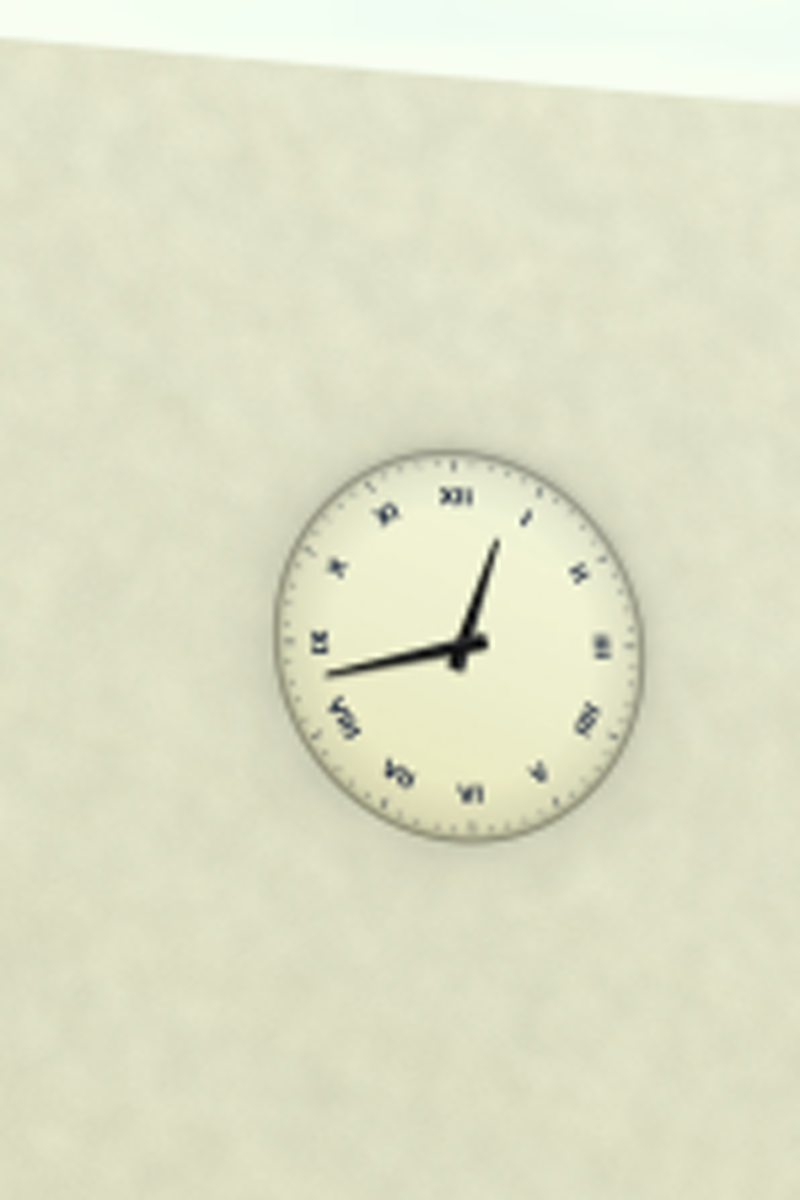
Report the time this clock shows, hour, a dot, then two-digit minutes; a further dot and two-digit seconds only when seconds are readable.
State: 12.43
